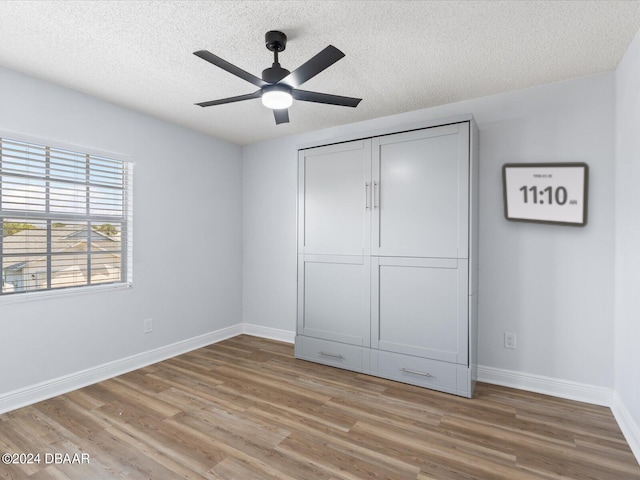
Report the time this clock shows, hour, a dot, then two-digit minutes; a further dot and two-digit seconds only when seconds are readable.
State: 11.10
